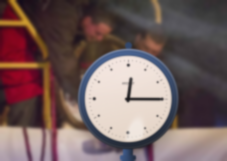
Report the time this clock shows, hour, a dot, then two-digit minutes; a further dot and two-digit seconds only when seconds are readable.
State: 12.15
